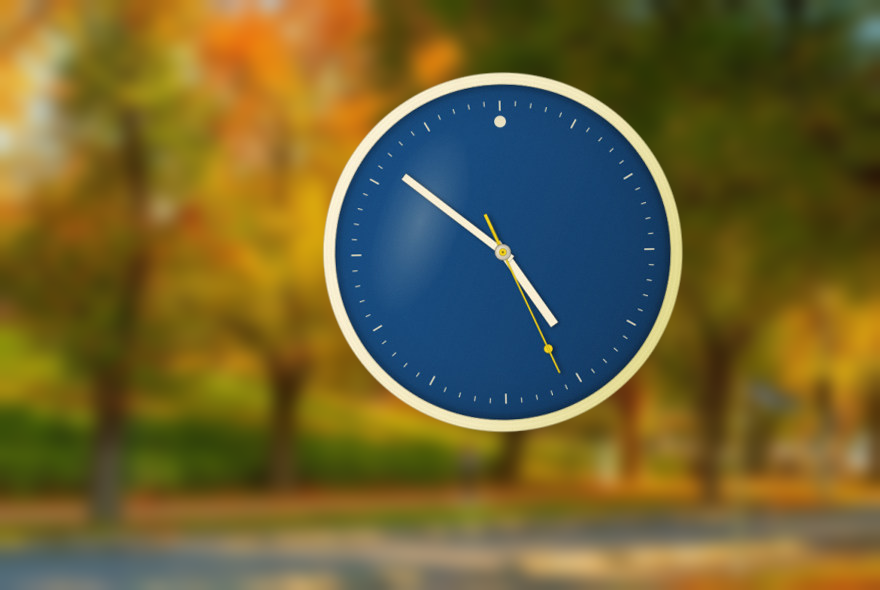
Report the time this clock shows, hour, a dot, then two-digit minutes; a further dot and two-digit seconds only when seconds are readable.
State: 4.51.26
